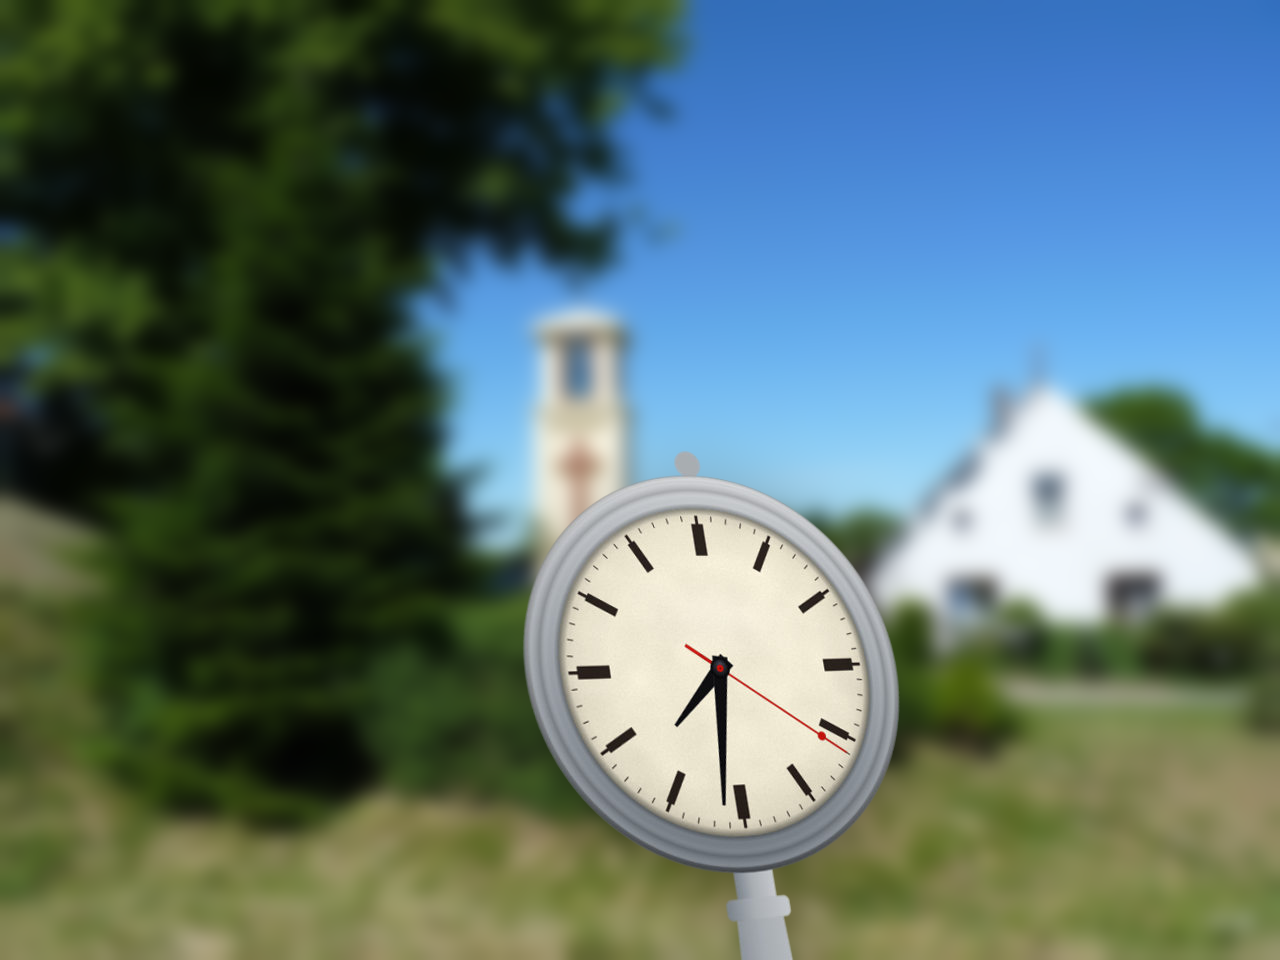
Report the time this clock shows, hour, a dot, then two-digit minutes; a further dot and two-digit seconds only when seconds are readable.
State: 7.31.21
